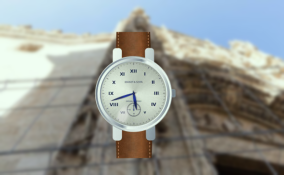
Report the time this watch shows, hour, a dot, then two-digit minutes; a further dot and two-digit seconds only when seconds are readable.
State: 5.42
